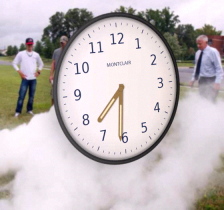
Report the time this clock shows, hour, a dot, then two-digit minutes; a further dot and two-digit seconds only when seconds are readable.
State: 7.31
